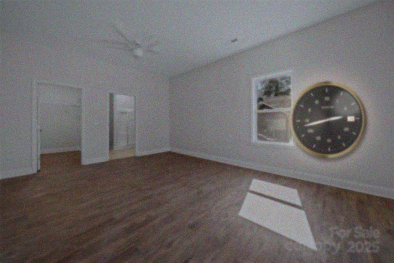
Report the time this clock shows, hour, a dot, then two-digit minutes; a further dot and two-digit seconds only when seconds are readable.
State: 2.43
